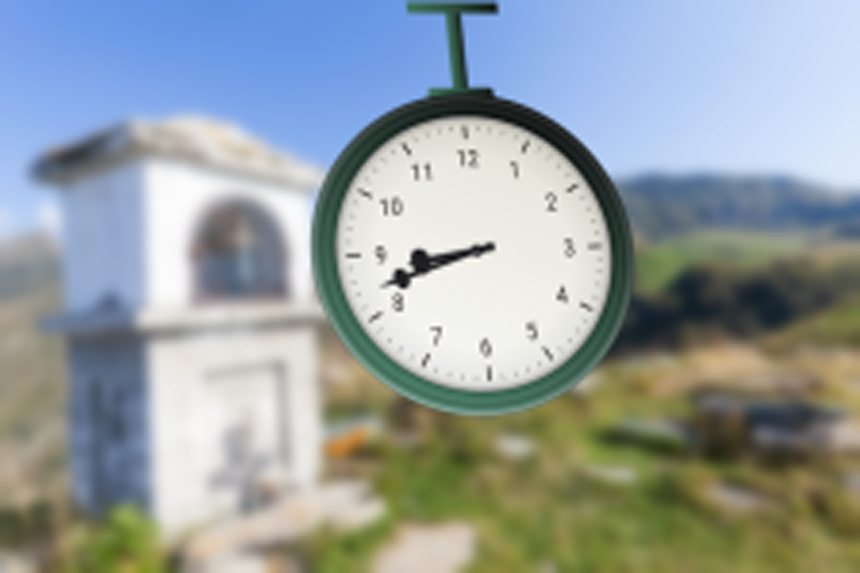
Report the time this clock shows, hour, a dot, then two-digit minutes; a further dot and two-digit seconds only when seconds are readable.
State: 8.42
